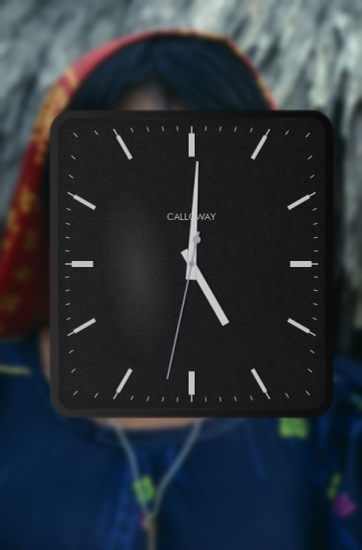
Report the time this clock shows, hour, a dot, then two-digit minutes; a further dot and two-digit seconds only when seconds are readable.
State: 5.00.32
